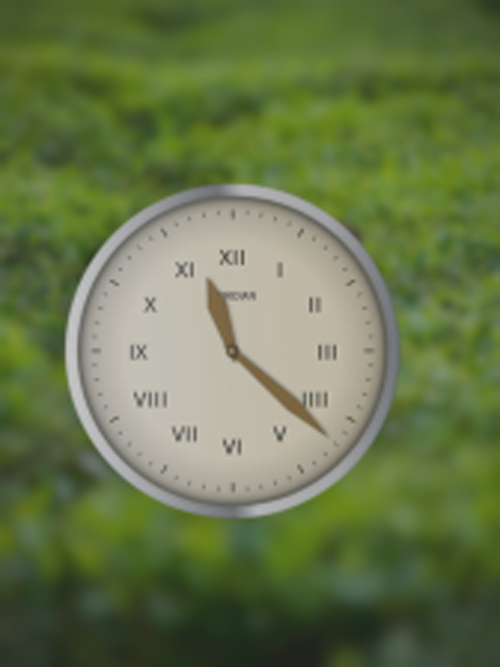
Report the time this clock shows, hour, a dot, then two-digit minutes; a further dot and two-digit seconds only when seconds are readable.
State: 11.22
